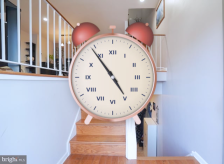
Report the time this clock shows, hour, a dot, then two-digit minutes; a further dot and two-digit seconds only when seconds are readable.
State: 4.54
